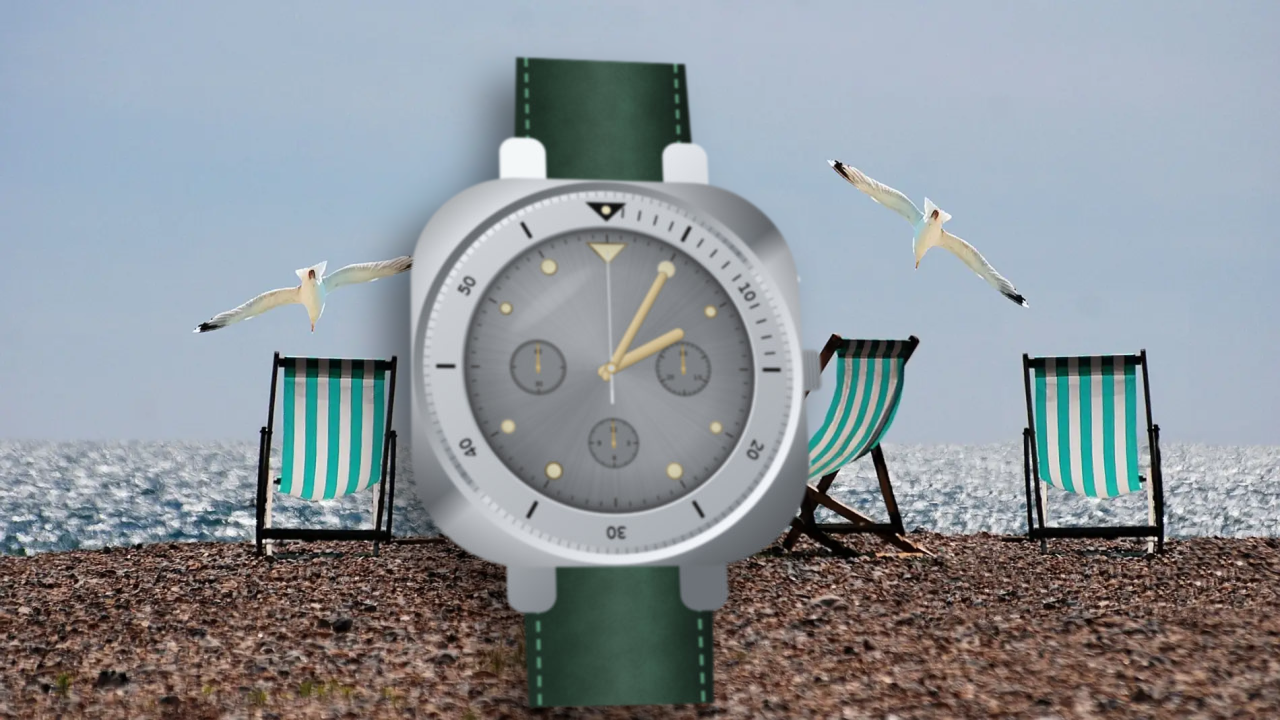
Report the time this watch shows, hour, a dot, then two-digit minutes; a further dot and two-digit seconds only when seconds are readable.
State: 2.05
